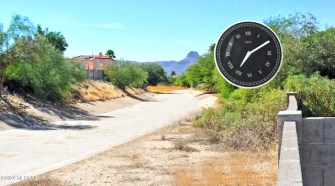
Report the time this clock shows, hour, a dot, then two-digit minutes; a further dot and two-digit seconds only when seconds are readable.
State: 7.10
